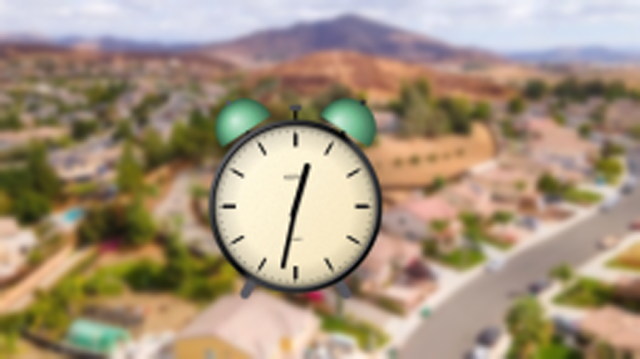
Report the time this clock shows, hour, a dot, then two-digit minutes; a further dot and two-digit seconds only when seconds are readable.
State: 12.32
